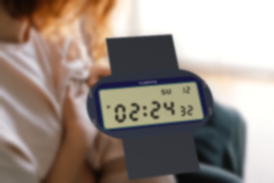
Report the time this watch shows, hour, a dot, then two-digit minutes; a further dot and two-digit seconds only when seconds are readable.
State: 2.24
